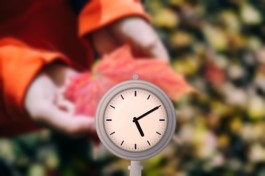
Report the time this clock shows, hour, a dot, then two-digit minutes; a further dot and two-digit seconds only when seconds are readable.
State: 5.10
